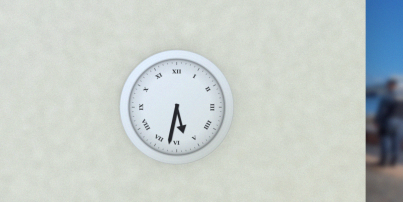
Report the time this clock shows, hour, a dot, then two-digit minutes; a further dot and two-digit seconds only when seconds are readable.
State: 5.32
